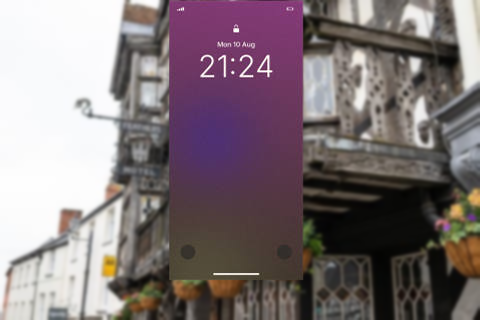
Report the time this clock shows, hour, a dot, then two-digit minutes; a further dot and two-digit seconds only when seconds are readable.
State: 21.24
